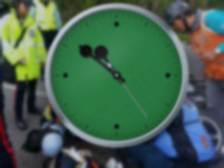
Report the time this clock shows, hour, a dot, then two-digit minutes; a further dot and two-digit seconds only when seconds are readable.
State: 10.51.24
